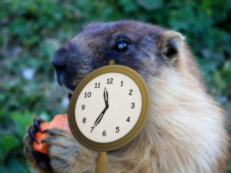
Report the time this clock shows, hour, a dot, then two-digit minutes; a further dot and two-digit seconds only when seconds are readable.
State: 11.35
